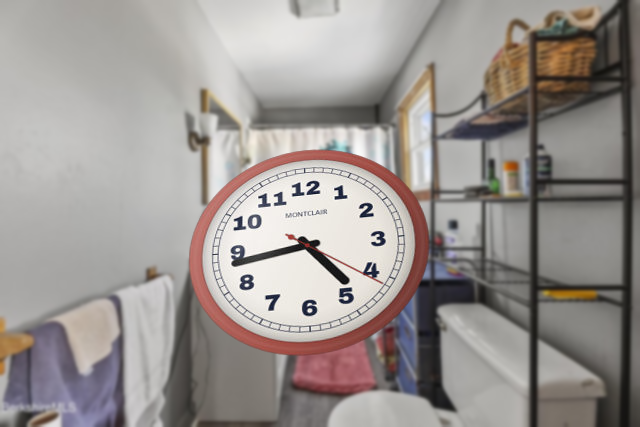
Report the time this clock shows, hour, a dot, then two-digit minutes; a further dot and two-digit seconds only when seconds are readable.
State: 4.43.21
